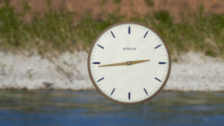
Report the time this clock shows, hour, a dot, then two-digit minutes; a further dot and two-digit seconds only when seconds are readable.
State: 2.44
